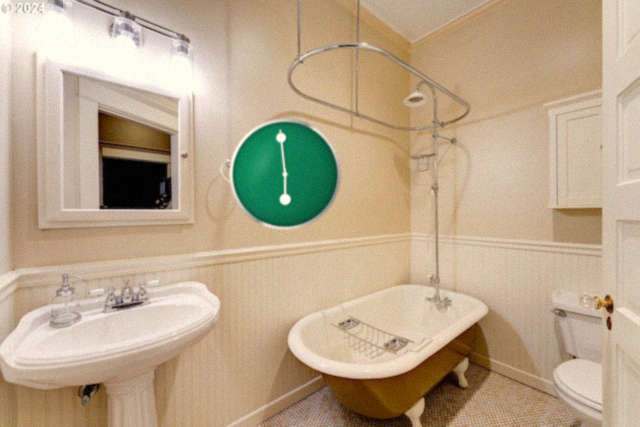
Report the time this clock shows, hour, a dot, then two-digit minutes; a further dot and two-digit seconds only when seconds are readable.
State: 5.59
